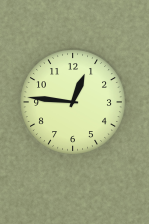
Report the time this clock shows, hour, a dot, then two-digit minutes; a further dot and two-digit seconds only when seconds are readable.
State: 12.46
